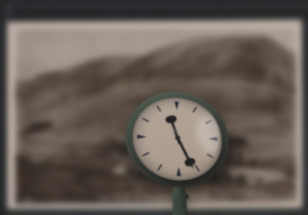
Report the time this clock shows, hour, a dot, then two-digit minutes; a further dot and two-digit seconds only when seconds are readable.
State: 11.26
